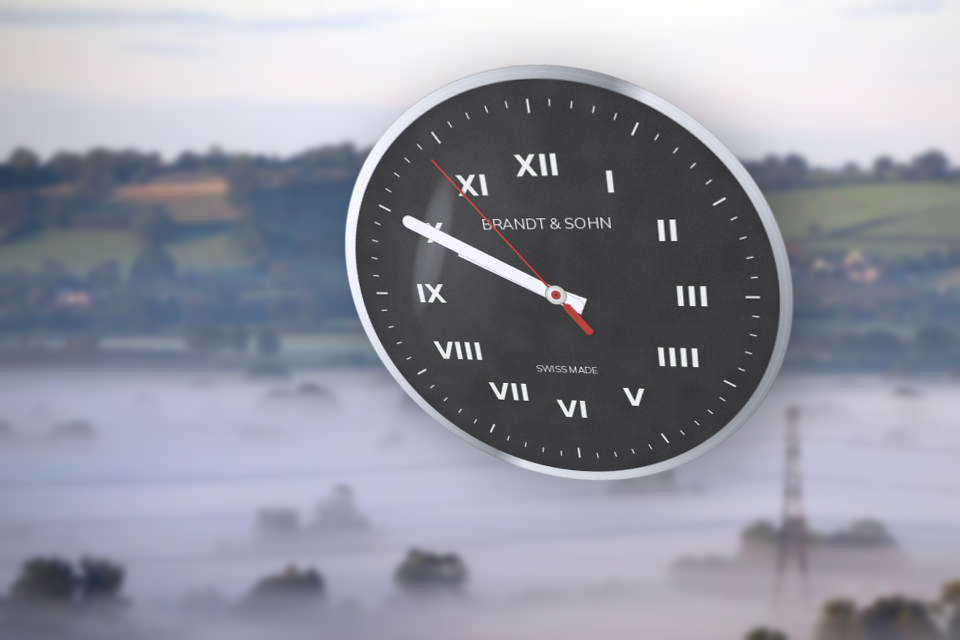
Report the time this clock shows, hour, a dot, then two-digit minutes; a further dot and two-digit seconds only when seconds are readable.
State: 9.49.54
